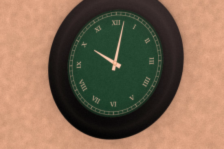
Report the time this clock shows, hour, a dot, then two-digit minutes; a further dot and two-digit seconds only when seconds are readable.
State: 10.02
